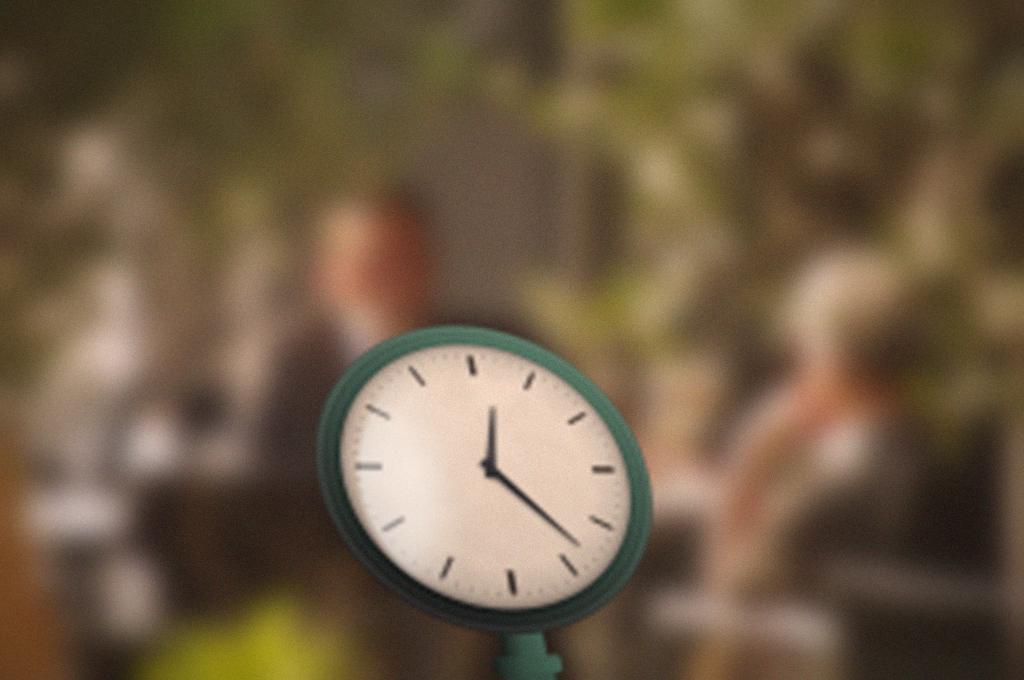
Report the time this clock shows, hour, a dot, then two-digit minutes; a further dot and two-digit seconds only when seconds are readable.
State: 12.23
